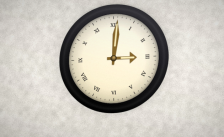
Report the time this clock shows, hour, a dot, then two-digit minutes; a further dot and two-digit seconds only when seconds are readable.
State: 3.01
